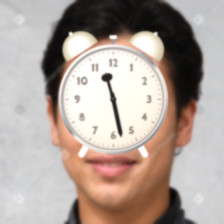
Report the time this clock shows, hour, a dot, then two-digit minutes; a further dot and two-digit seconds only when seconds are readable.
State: 11.28
